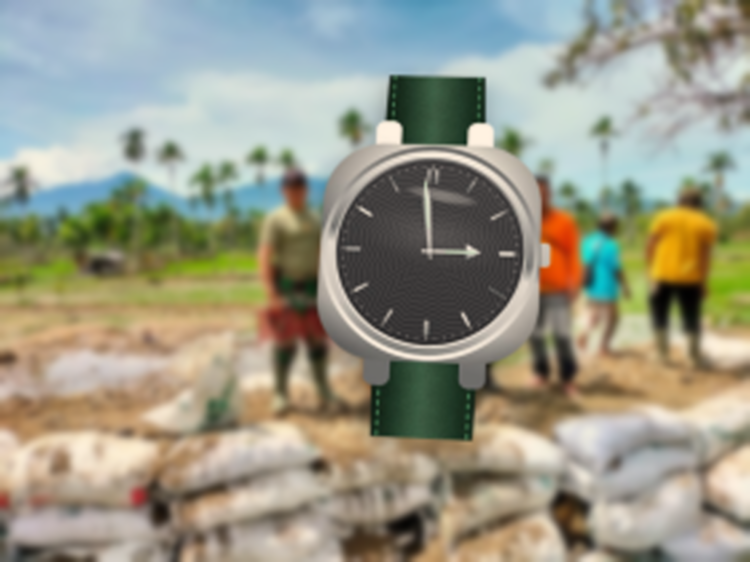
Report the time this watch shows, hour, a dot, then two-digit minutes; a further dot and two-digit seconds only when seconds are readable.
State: 2.59
